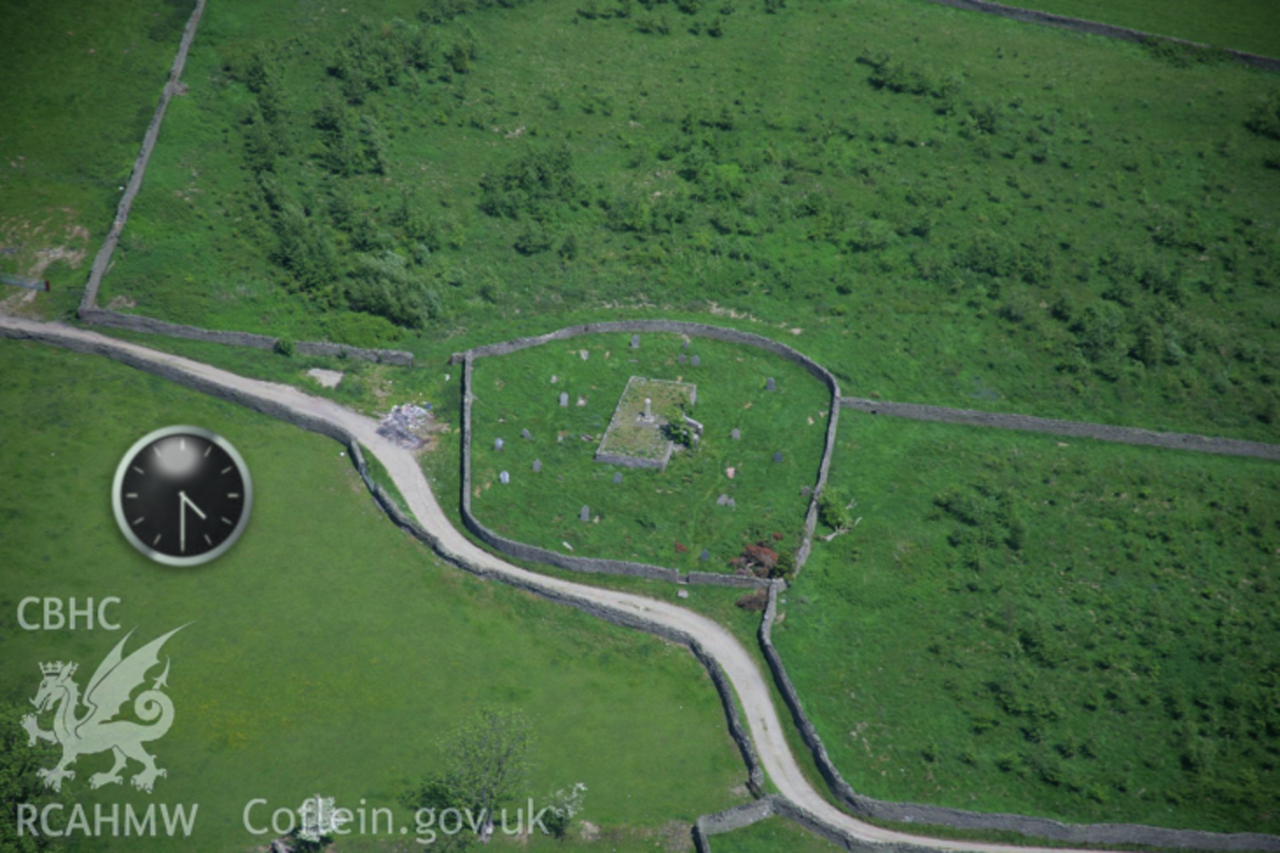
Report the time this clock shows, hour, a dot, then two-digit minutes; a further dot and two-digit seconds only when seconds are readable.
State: 4.30
